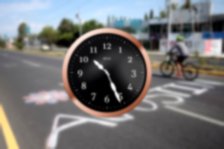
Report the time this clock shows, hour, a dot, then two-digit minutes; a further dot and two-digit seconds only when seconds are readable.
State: 10.26
